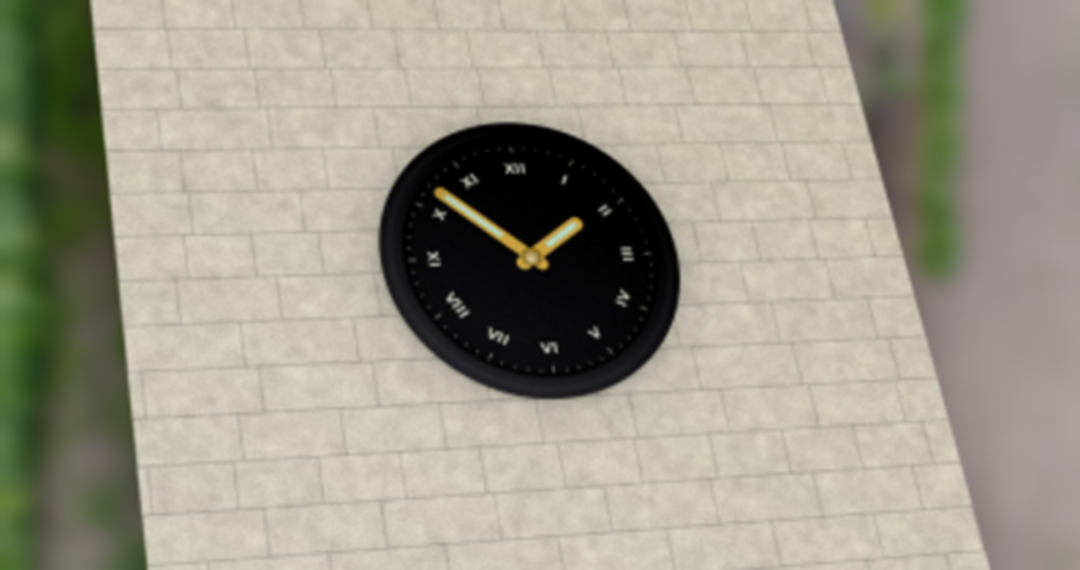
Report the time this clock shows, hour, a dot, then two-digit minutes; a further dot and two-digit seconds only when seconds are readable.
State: 1.52
